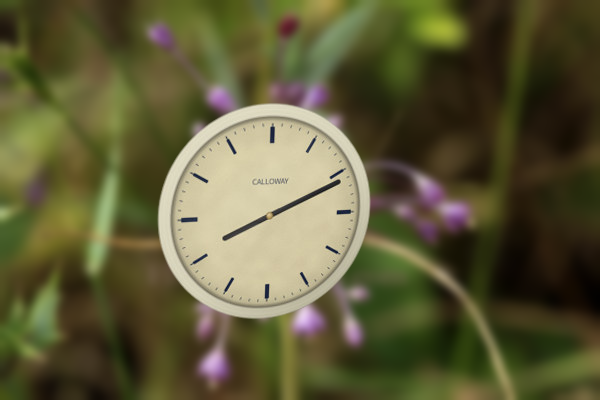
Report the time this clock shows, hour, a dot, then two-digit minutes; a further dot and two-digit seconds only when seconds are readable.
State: 8.11
